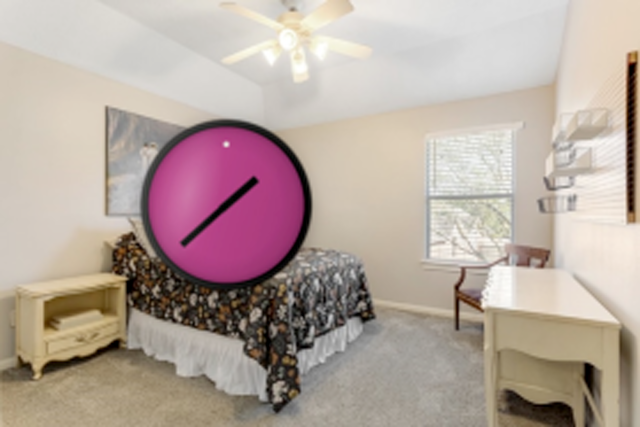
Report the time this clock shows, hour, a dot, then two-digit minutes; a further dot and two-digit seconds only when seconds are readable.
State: 1.38
